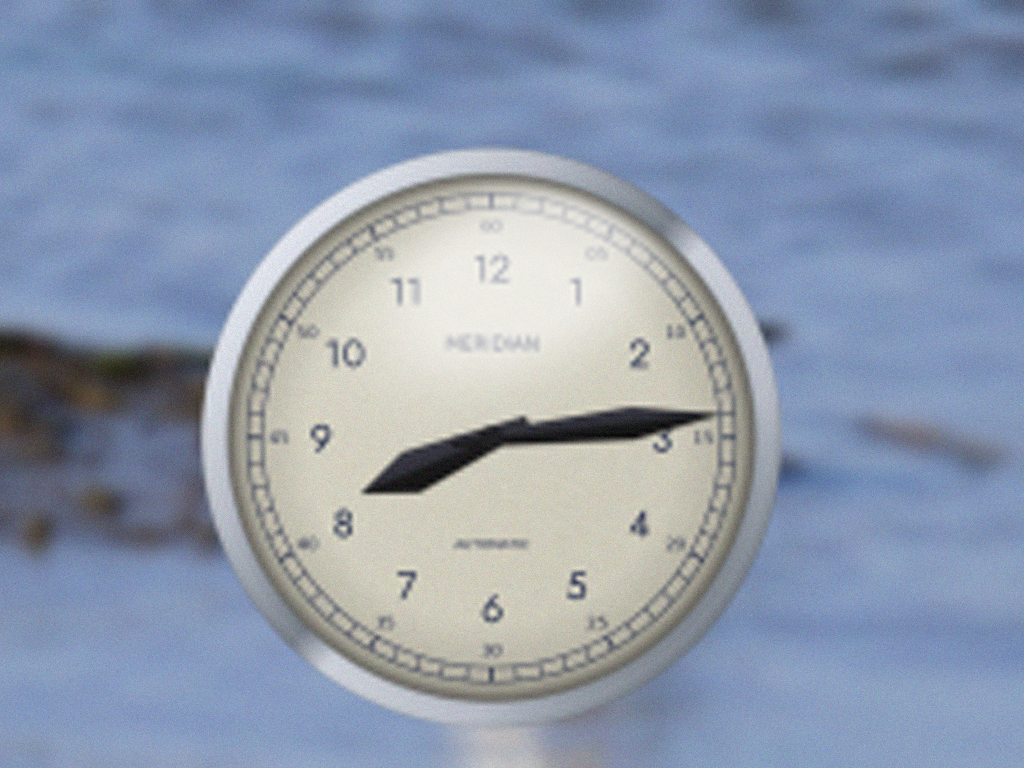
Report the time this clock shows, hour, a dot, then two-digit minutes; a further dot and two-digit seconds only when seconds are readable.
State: 8.14
